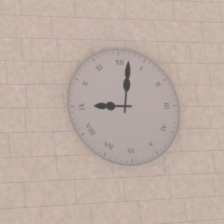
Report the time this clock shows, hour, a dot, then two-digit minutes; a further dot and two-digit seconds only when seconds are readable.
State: 9.02
